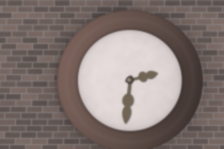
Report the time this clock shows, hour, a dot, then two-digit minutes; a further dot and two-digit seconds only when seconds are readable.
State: 2.31
